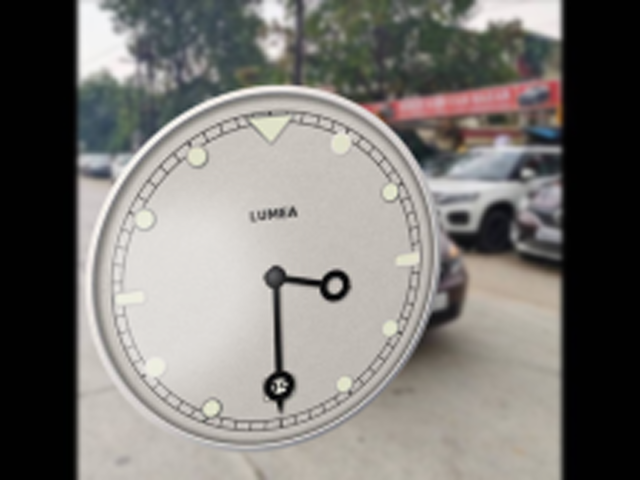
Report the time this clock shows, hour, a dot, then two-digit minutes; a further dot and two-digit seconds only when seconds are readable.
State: 3.30
